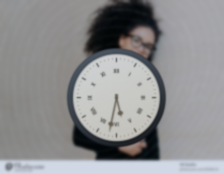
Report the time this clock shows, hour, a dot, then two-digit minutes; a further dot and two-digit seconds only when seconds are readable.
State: 5.32
